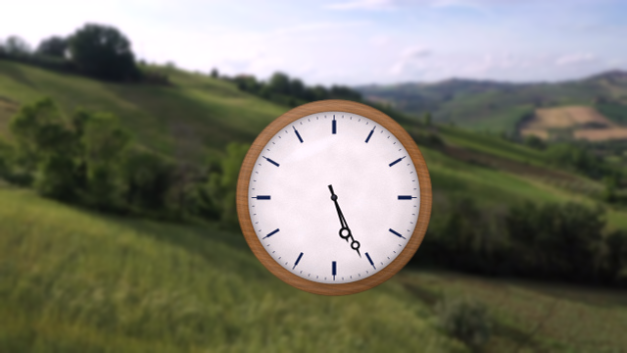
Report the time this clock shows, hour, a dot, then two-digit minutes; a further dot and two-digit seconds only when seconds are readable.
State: 5.26
